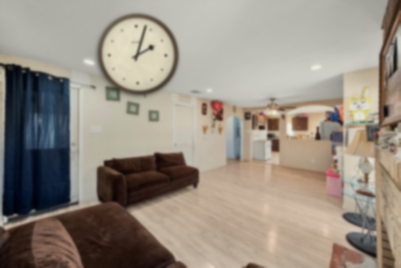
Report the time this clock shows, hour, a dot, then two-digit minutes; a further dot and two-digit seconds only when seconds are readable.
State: 2.03
